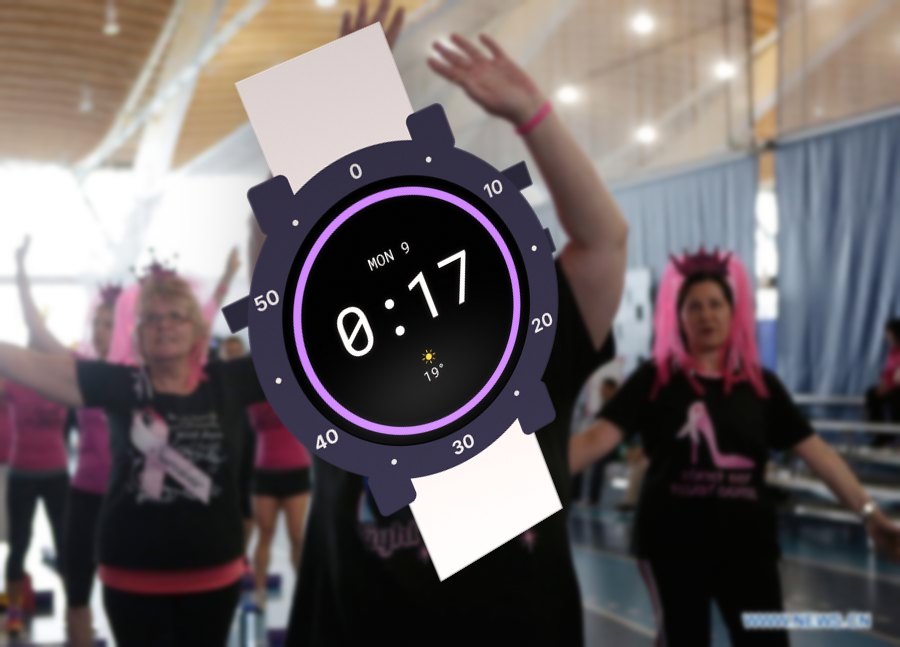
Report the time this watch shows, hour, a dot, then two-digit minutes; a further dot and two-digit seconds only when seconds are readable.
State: 0.17
